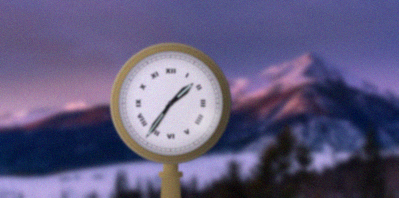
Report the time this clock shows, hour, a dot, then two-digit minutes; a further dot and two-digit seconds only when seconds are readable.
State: 1.36
